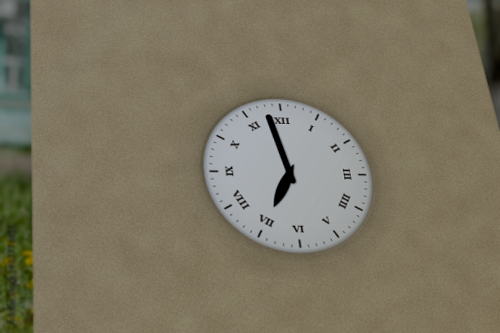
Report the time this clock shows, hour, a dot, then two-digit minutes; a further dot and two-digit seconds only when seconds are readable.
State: 6.58
